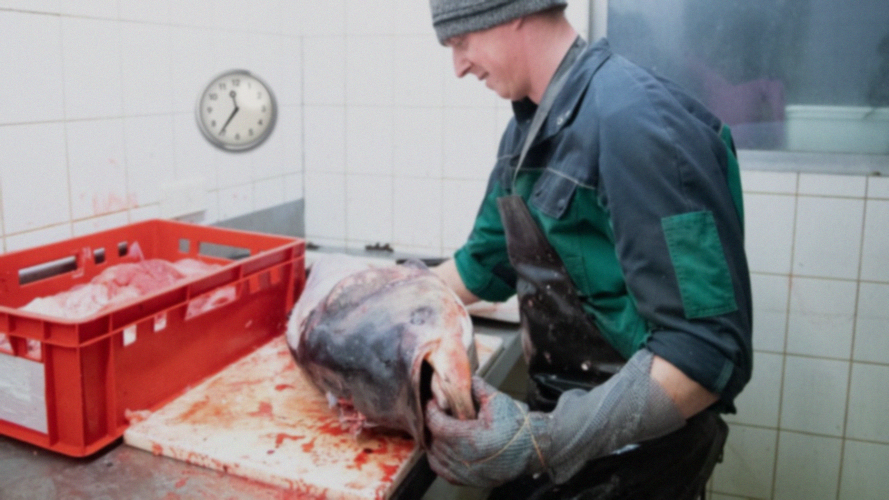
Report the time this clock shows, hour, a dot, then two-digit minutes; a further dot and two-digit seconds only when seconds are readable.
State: 11.36
